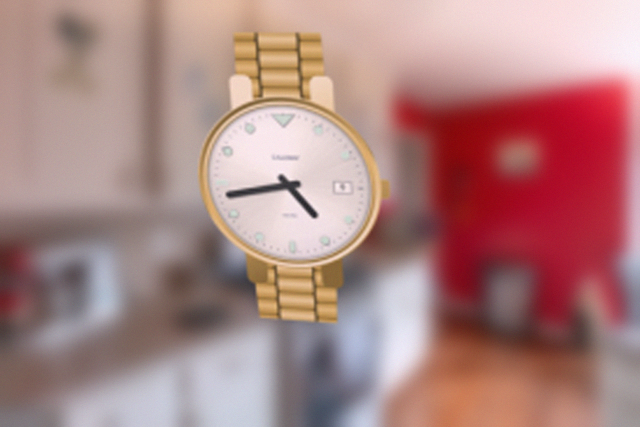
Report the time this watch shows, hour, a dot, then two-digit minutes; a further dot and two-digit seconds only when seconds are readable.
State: 4.43
